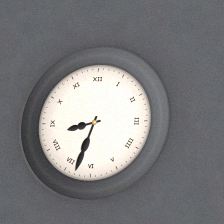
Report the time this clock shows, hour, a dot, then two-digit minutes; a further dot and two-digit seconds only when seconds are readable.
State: 8.33
